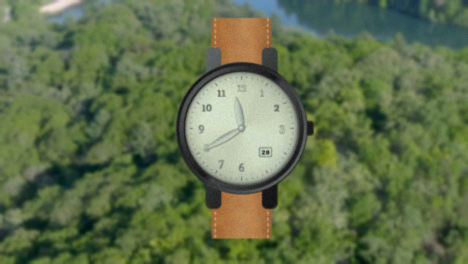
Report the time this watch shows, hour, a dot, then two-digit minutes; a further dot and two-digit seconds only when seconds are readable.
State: 11.40
